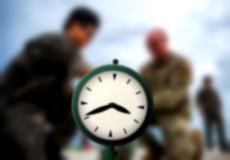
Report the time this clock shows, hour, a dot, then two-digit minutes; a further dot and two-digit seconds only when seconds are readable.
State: 3.41
